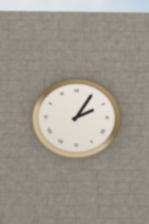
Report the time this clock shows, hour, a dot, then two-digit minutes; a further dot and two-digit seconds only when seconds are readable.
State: 2.05
